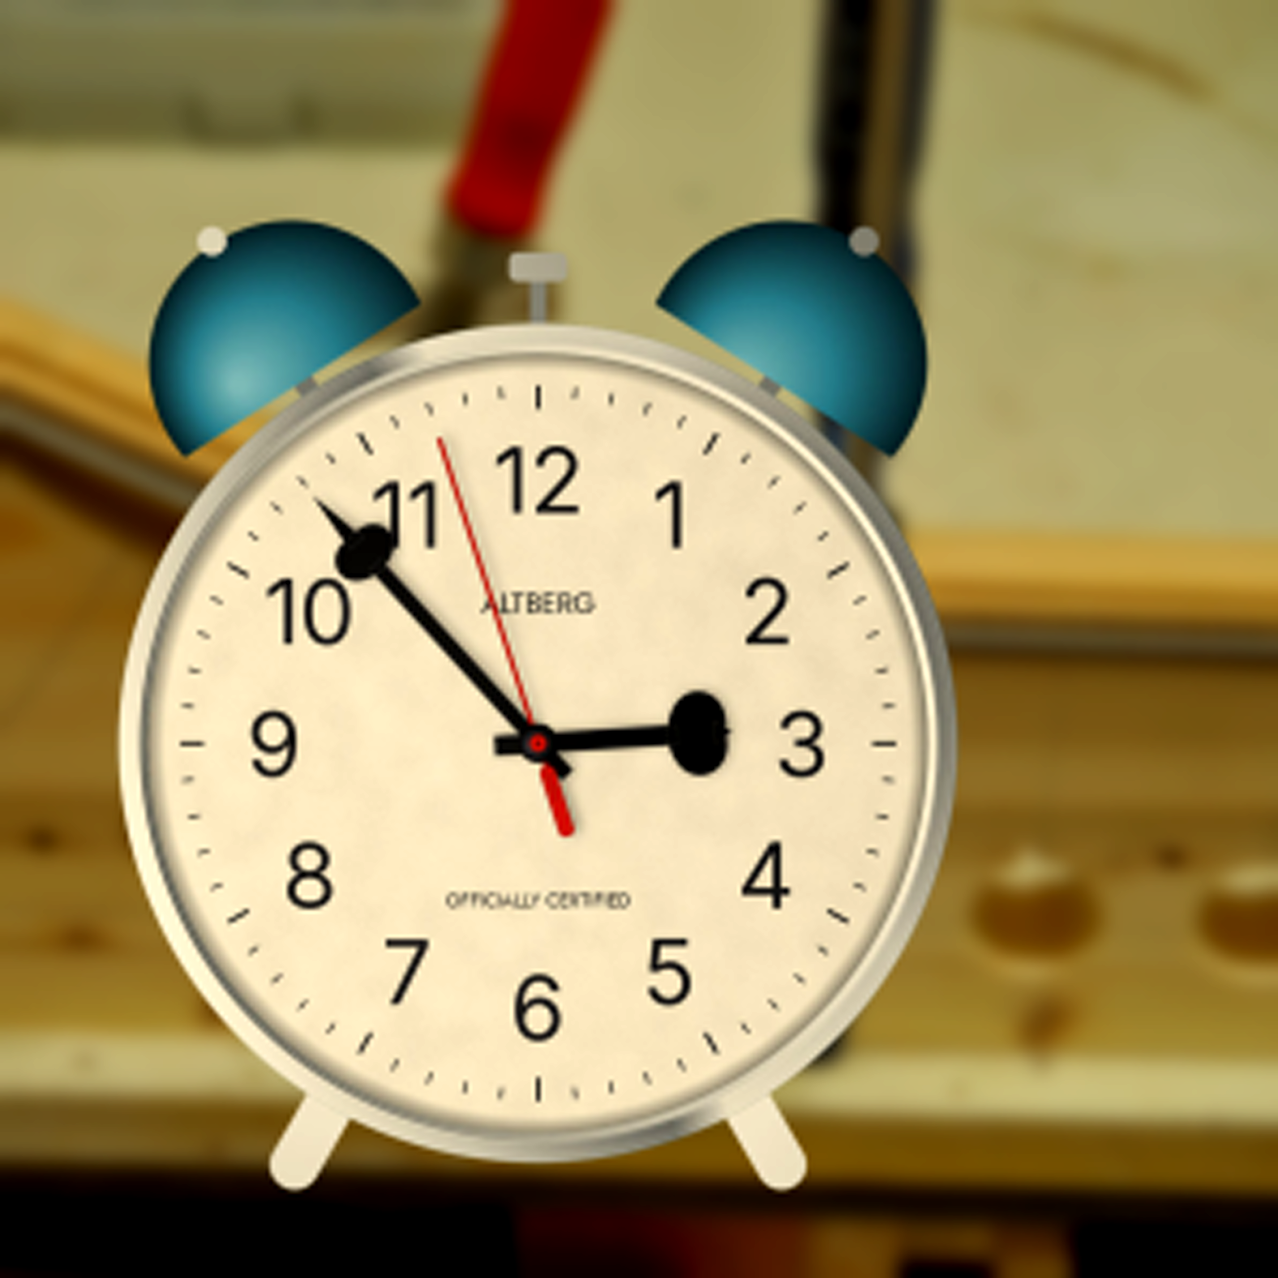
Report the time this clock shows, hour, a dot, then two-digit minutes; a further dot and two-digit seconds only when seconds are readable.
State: 2.52.57
